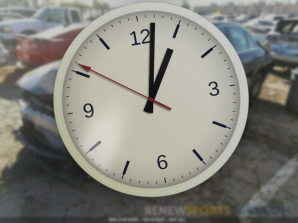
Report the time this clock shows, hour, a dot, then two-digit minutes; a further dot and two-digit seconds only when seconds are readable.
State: 1.01.51
